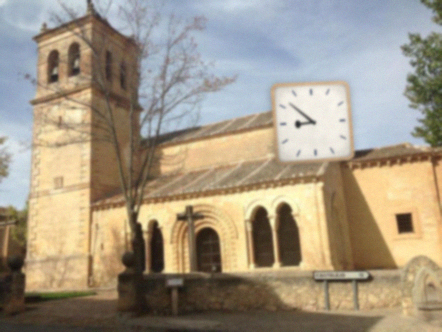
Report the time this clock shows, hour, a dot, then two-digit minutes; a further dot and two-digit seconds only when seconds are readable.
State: 8.52
